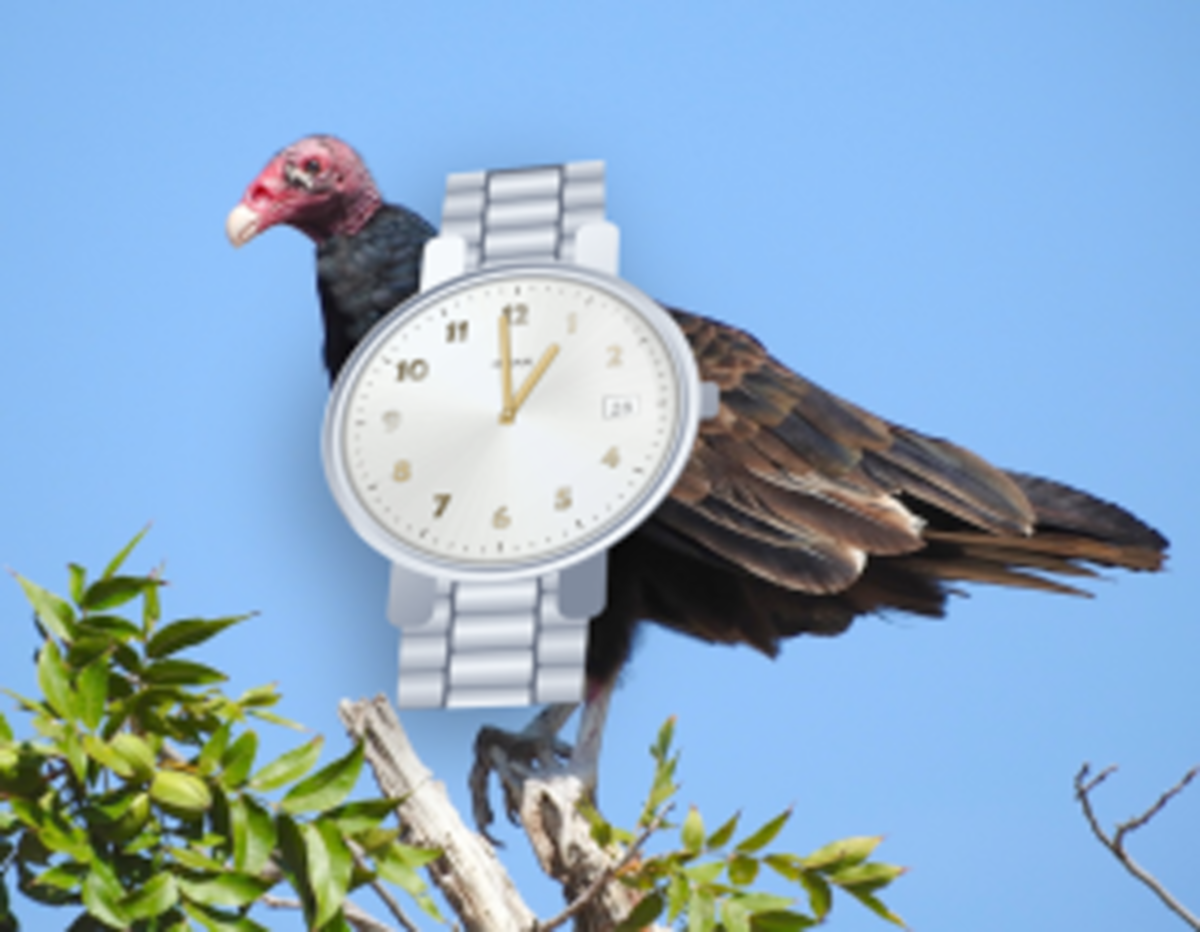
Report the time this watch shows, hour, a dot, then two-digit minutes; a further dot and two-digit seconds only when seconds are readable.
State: 12.59
